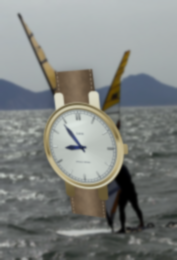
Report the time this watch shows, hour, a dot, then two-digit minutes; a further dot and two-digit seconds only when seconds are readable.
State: 8.54
